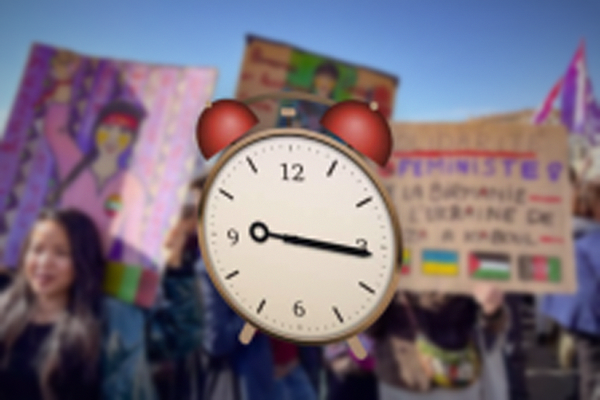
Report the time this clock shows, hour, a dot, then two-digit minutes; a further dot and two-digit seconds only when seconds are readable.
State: 9.16
